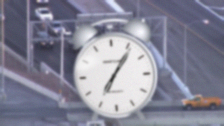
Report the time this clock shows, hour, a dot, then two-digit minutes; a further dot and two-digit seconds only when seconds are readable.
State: 7.06
